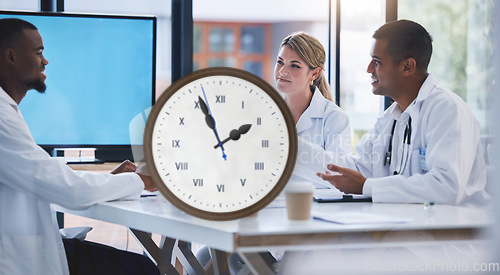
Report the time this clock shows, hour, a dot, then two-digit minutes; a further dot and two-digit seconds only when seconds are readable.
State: 1.55.57
